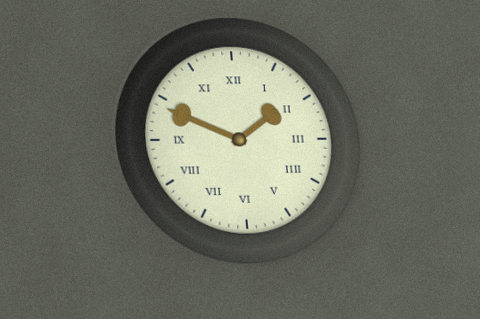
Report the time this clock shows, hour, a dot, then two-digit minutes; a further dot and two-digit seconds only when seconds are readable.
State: 1.49
